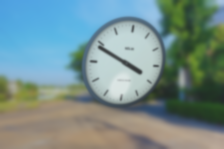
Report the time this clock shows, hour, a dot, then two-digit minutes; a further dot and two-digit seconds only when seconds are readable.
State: 3.49
